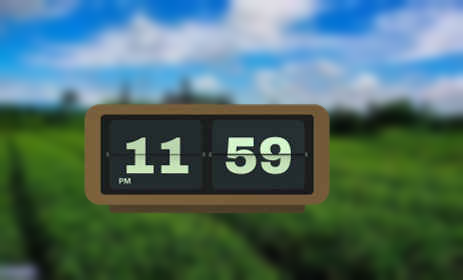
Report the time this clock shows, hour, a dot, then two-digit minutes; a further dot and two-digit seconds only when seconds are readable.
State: 11.59
